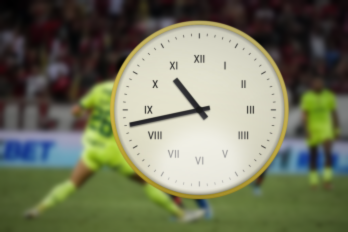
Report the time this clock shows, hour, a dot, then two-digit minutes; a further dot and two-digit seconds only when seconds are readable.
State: 10.43
